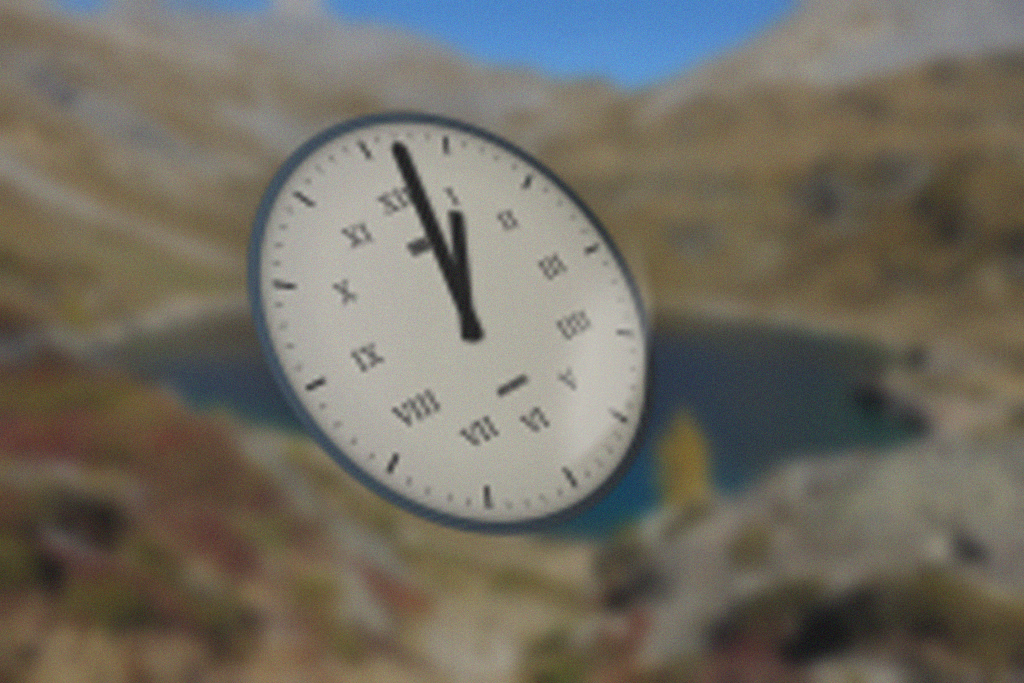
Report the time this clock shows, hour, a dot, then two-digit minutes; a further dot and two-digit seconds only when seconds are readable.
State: 1.02
